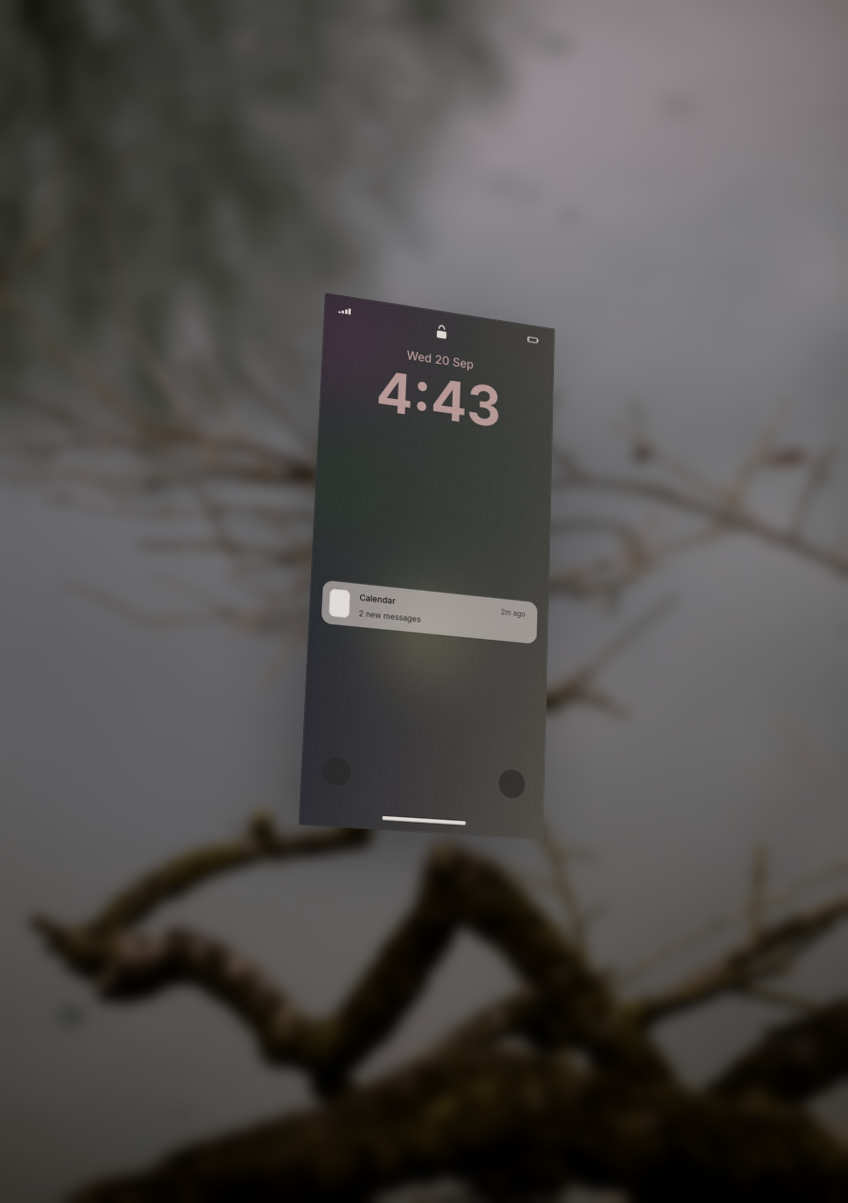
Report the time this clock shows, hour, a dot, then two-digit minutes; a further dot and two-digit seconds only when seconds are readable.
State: 4.43
